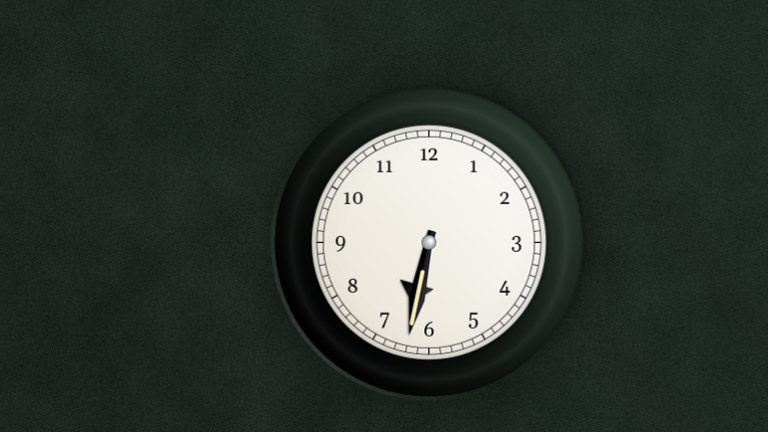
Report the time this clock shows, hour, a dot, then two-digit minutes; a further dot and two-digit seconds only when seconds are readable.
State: 6.32
